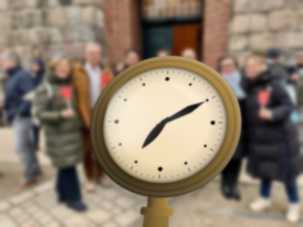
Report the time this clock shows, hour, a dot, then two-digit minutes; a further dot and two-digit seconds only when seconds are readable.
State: 7.10
